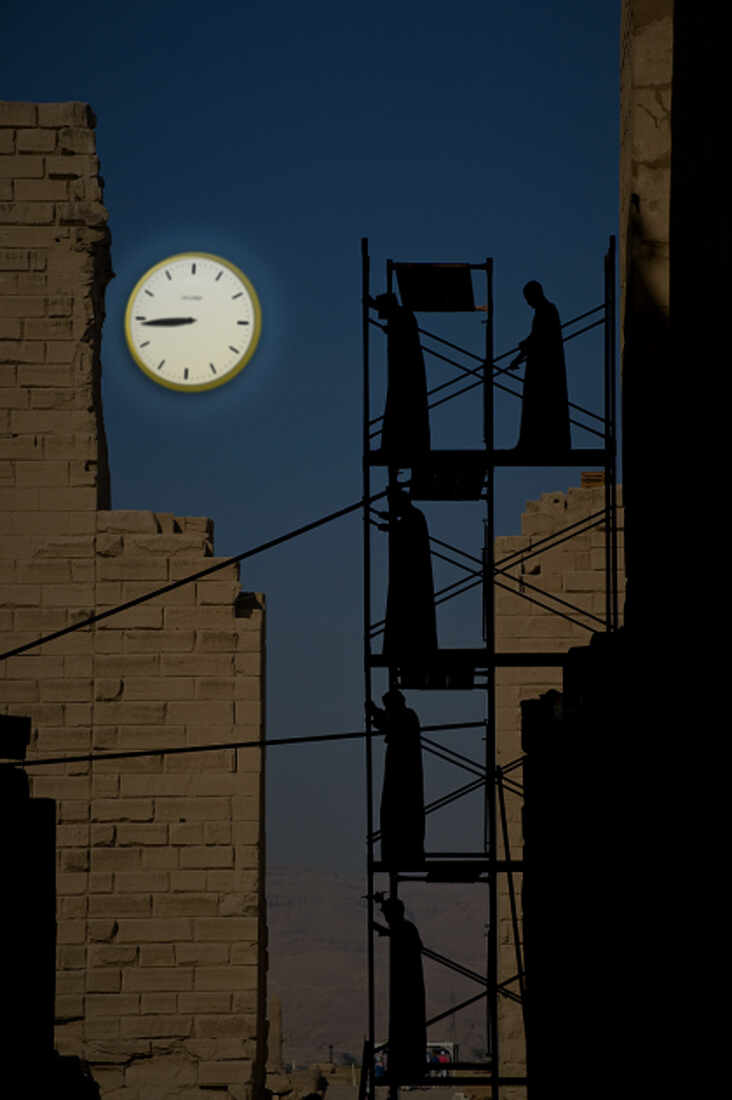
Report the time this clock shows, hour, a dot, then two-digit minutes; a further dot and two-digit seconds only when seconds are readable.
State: 8.44
